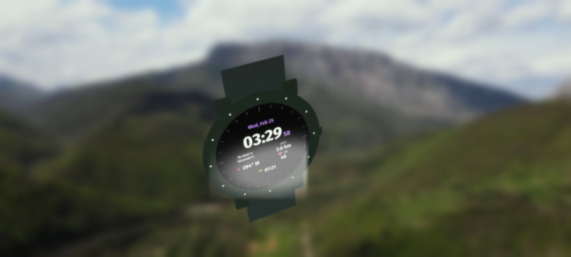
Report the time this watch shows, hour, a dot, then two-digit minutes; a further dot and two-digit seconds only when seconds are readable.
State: 3.29
